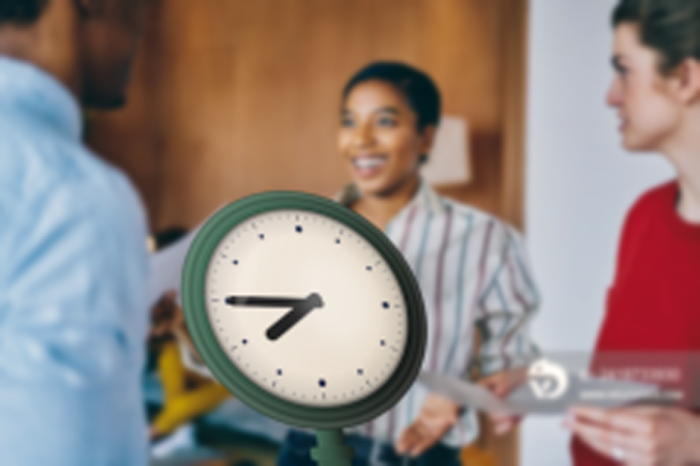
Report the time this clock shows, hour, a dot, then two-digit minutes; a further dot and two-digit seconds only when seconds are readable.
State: 7.45
